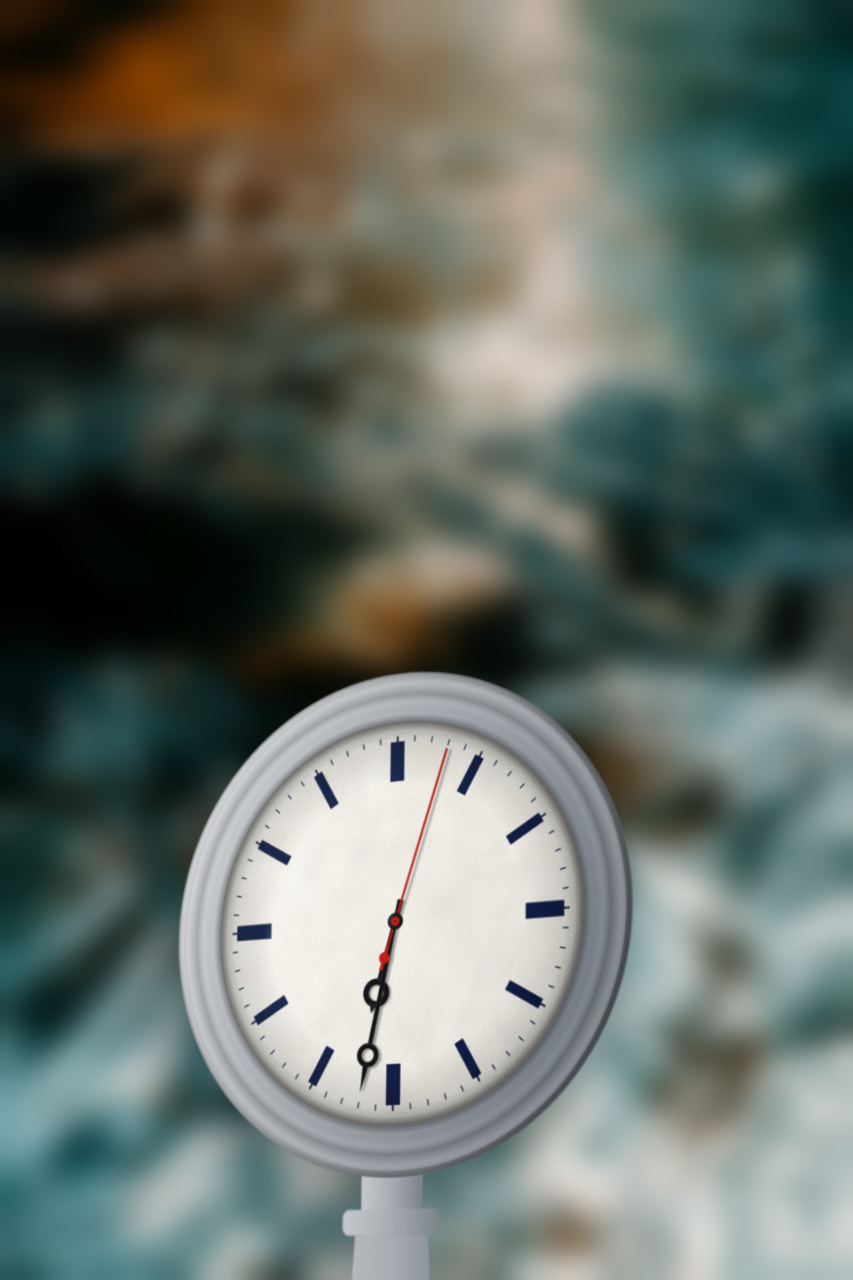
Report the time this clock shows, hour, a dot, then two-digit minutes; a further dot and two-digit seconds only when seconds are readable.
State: 6.32.03
